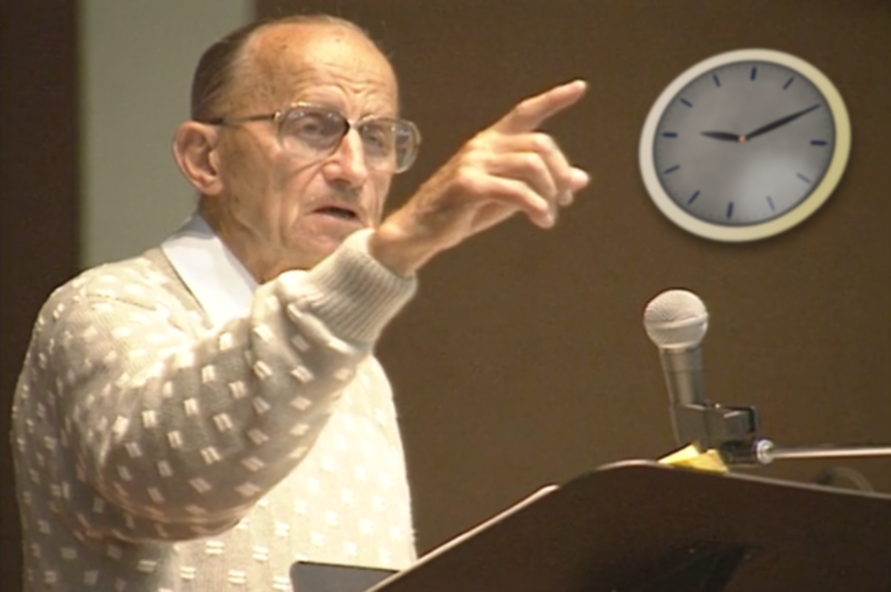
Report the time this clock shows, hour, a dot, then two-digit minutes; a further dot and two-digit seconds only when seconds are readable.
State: 9.10
